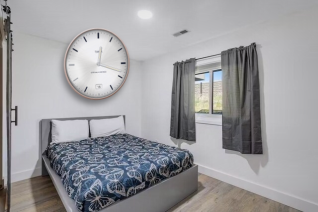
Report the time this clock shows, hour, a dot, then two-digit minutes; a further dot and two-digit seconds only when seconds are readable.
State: 12.18
